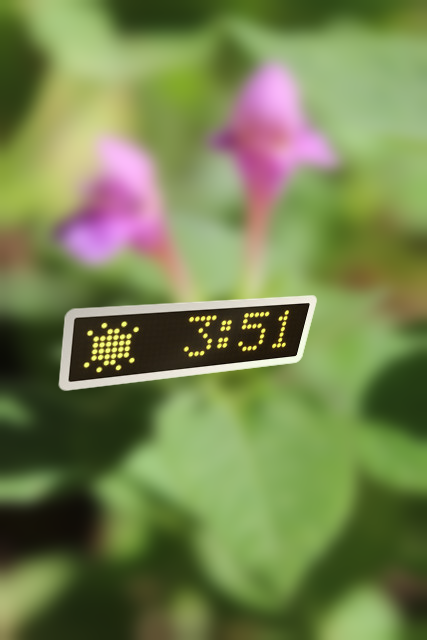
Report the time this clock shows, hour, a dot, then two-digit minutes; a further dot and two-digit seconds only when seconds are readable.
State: 3.51
